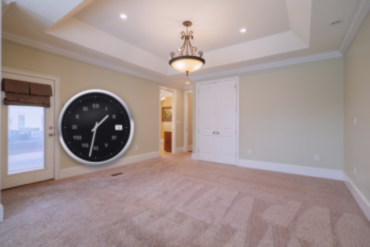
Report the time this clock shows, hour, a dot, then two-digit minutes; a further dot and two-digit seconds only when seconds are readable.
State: 1.32
